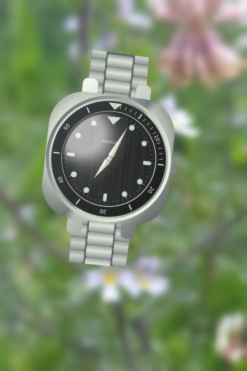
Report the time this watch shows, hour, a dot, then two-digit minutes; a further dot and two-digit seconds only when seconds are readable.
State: 7.04
